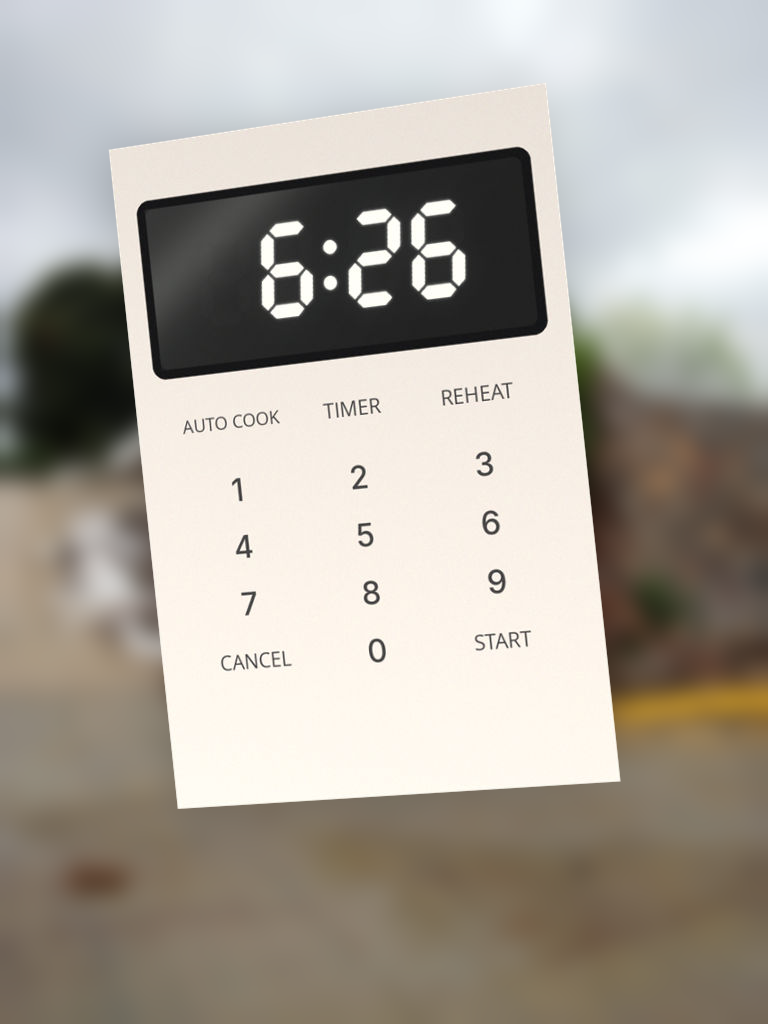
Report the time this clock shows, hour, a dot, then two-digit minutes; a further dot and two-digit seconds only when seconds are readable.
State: 6.26
